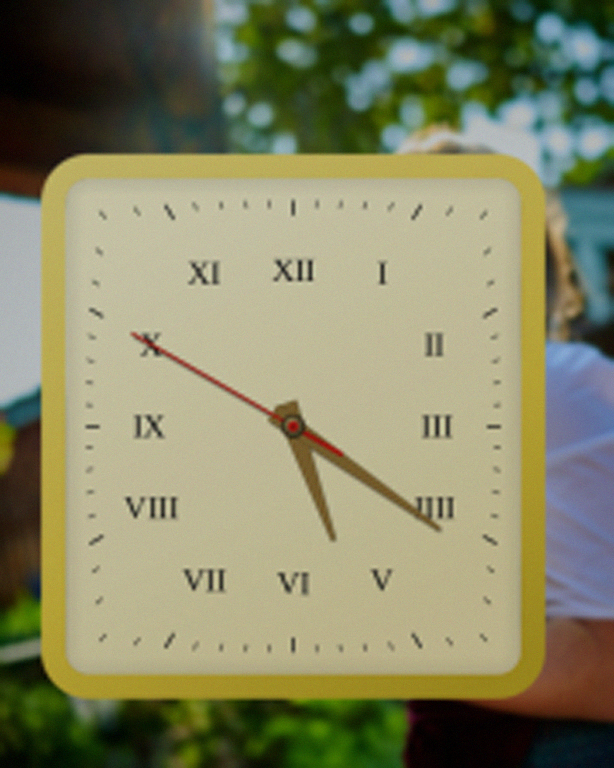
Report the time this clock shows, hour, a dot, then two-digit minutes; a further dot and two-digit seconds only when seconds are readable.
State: 5.20.50
